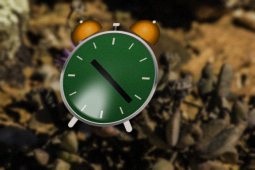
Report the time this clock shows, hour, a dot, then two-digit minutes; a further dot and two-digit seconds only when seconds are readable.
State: 10.22
